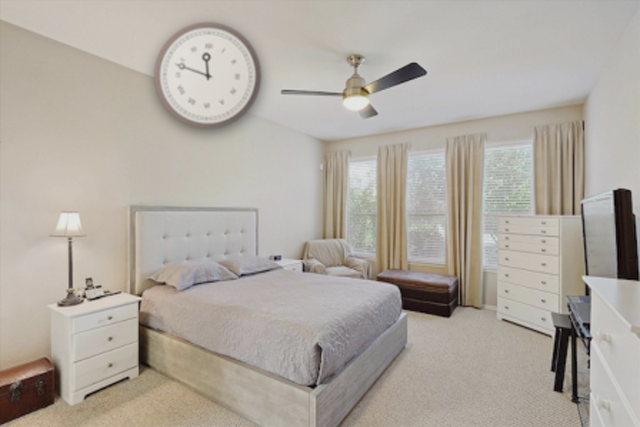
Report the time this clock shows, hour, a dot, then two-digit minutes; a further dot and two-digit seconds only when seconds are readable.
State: 11.48
